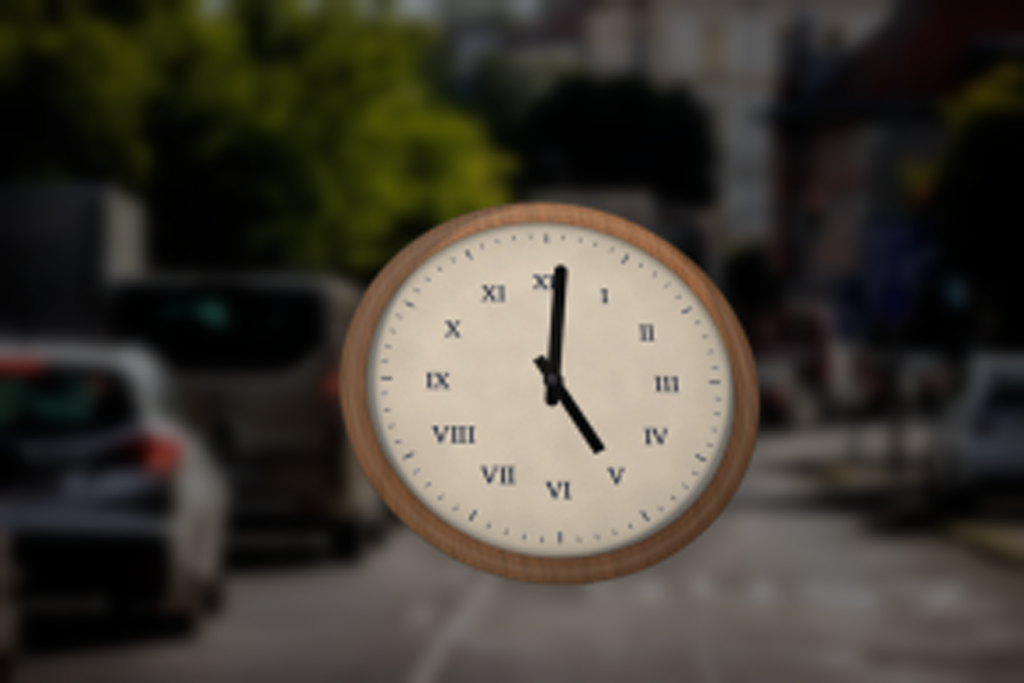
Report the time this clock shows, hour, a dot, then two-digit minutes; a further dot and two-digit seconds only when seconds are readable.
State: 5.01
